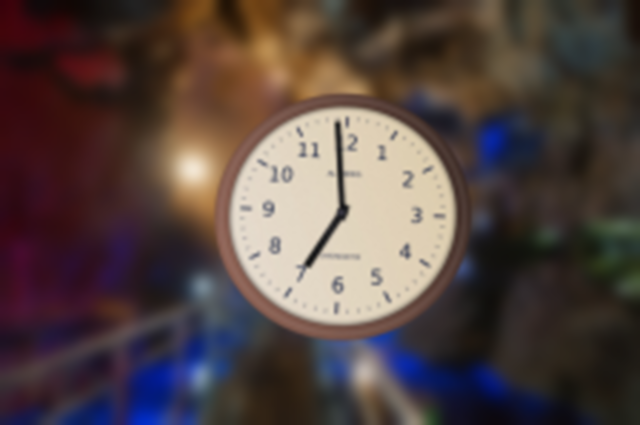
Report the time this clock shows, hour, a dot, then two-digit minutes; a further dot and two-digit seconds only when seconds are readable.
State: 6.59
